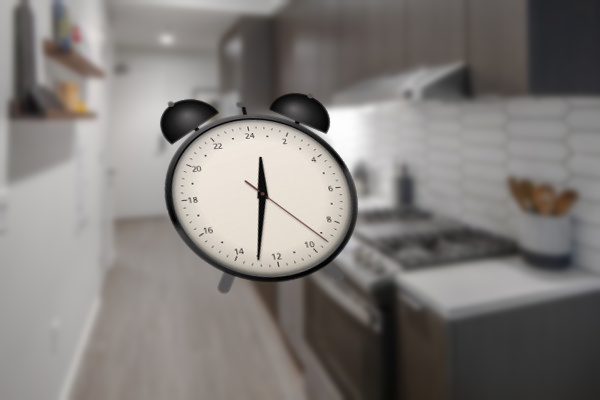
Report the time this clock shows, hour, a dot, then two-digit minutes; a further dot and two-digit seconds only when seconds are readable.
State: 0.32.23
